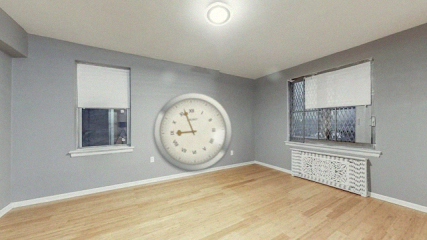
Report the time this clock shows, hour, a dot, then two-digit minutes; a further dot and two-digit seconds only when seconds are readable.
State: 8.57
